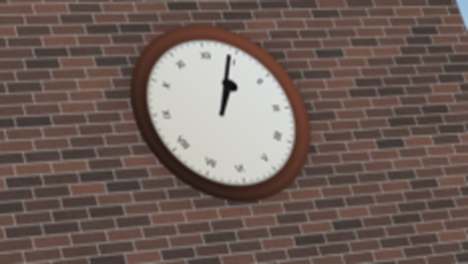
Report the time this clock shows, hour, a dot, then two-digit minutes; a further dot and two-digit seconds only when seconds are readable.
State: 1.04
